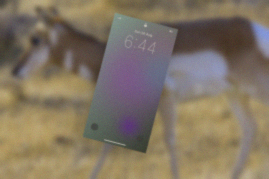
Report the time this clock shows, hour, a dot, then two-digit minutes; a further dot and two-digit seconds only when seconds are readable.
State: 6.44
